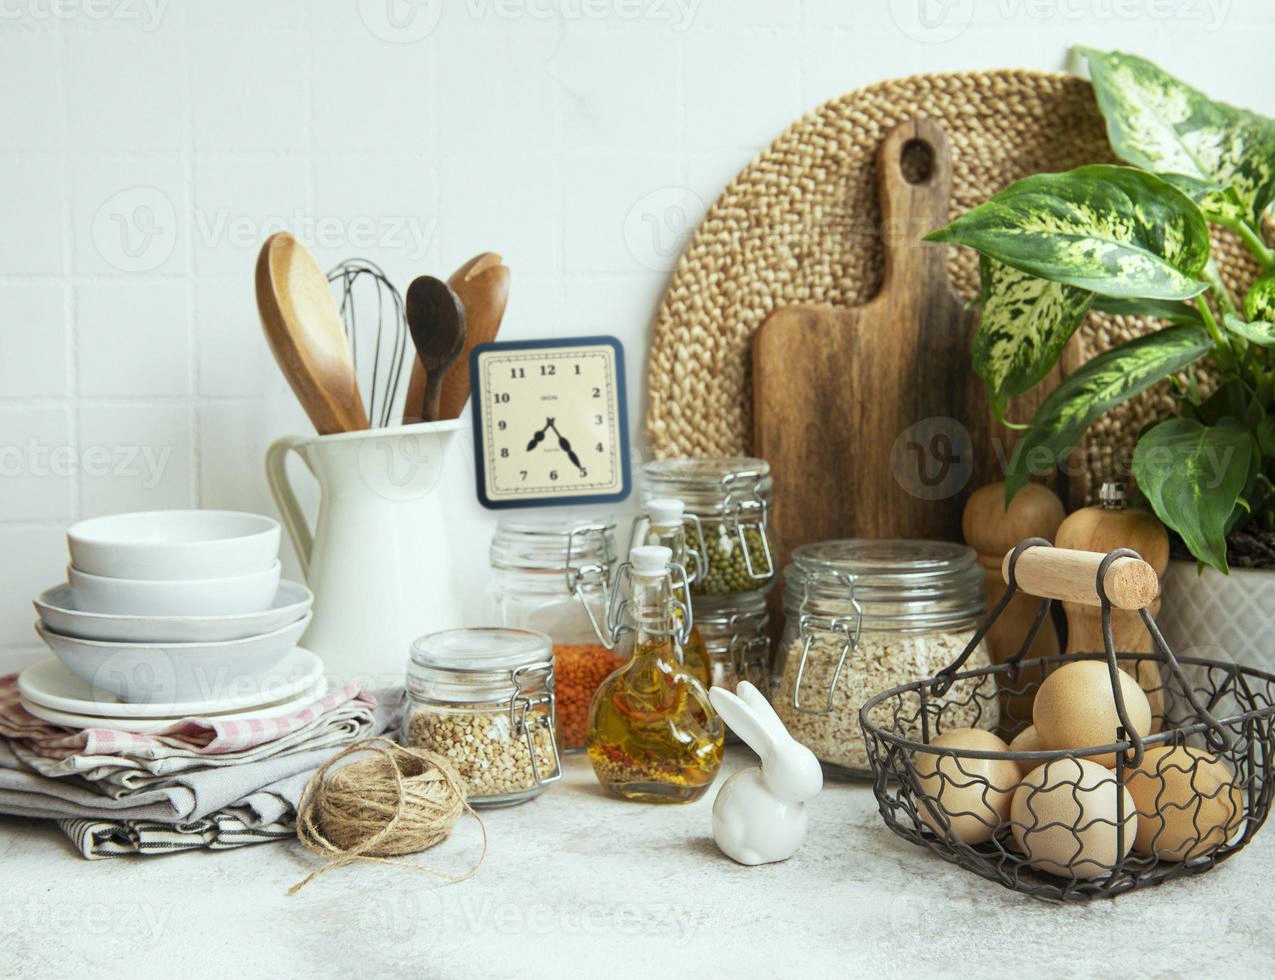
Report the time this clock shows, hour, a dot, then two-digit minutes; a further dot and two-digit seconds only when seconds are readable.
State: 7.25
